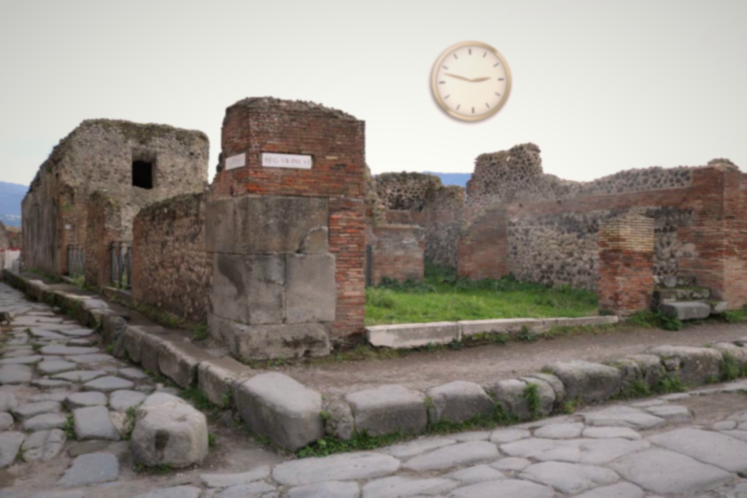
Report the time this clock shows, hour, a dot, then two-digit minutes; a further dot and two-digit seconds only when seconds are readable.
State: 2.48
